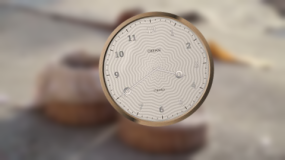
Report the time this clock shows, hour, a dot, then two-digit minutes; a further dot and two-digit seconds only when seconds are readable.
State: 3.40
